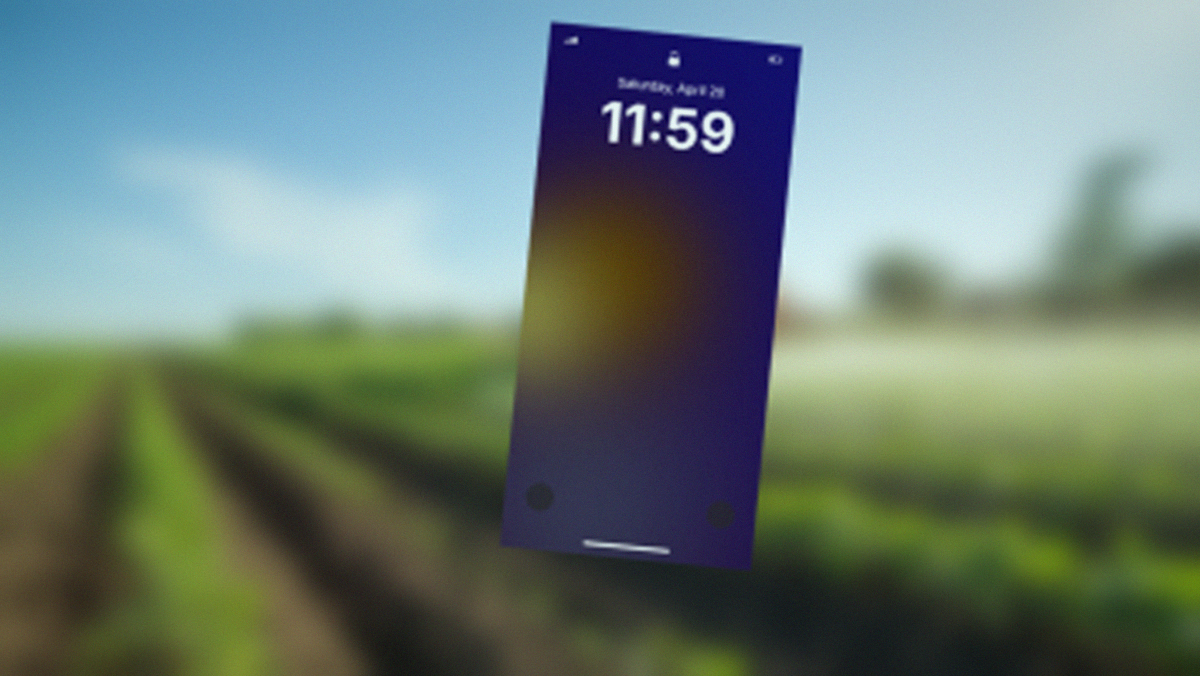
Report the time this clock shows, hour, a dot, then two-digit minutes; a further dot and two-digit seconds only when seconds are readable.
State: 11.59
